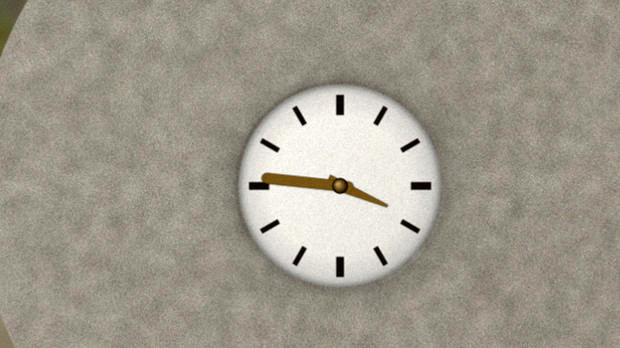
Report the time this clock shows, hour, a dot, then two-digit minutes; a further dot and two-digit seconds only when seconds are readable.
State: 3.46
